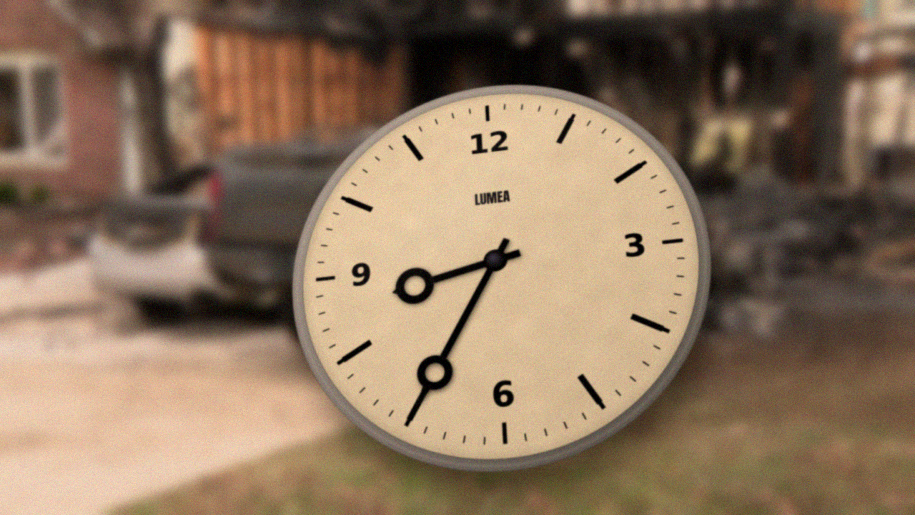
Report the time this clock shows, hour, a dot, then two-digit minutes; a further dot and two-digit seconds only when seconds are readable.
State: 8.35
